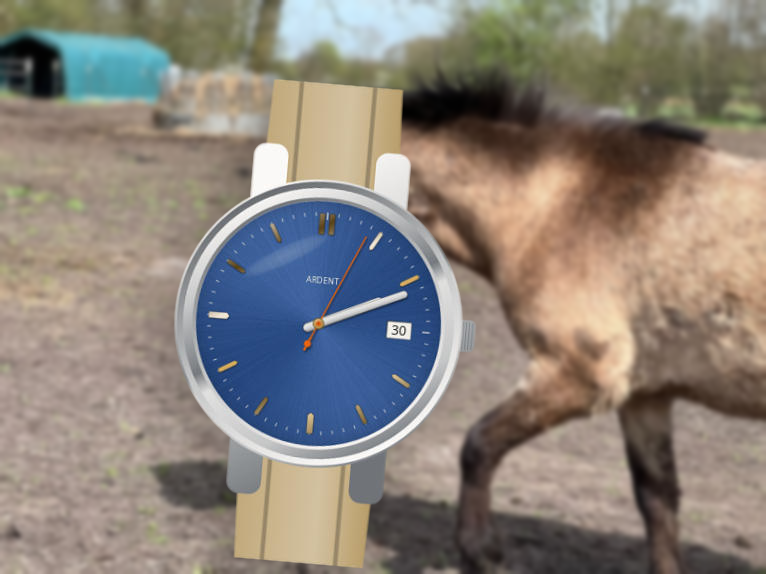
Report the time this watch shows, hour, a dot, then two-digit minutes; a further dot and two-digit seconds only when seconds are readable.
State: 2.11.04
